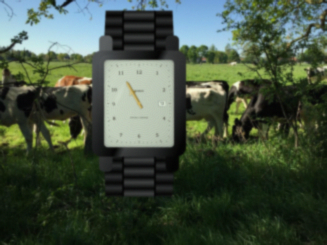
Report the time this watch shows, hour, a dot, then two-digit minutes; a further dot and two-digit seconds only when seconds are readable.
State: 10.55
